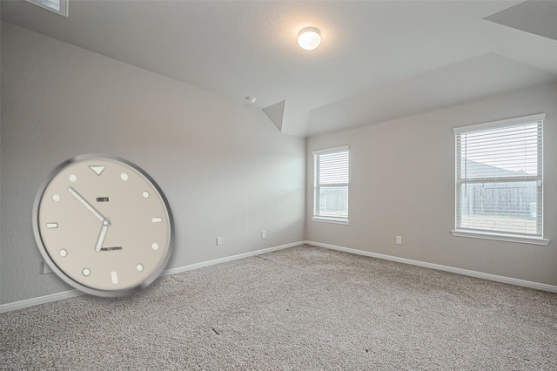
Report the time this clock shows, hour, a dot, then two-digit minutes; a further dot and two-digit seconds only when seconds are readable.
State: 6.53
